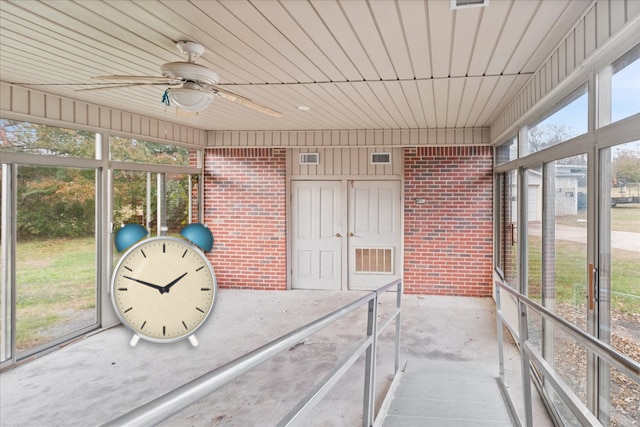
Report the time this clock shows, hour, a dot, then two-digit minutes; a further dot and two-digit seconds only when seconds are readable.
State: 1.48
